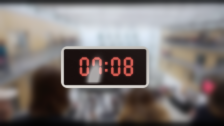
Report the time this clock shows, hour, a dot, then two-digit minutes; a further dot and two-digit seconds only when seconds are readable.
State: 7.08
